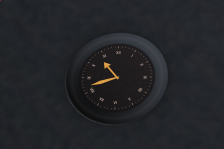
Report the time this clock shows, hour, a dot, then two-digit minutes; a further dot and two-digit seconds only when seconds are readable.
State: 10.42
